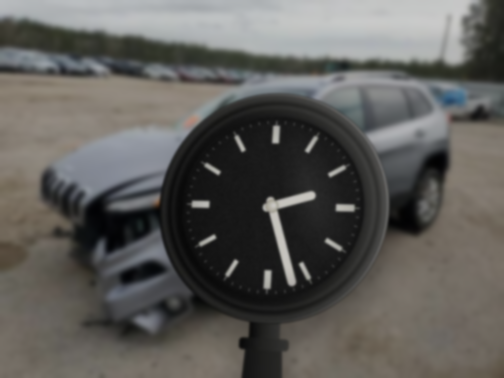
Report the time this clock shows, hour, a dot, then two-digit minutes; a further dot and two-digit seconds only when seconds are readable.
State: 2.27
